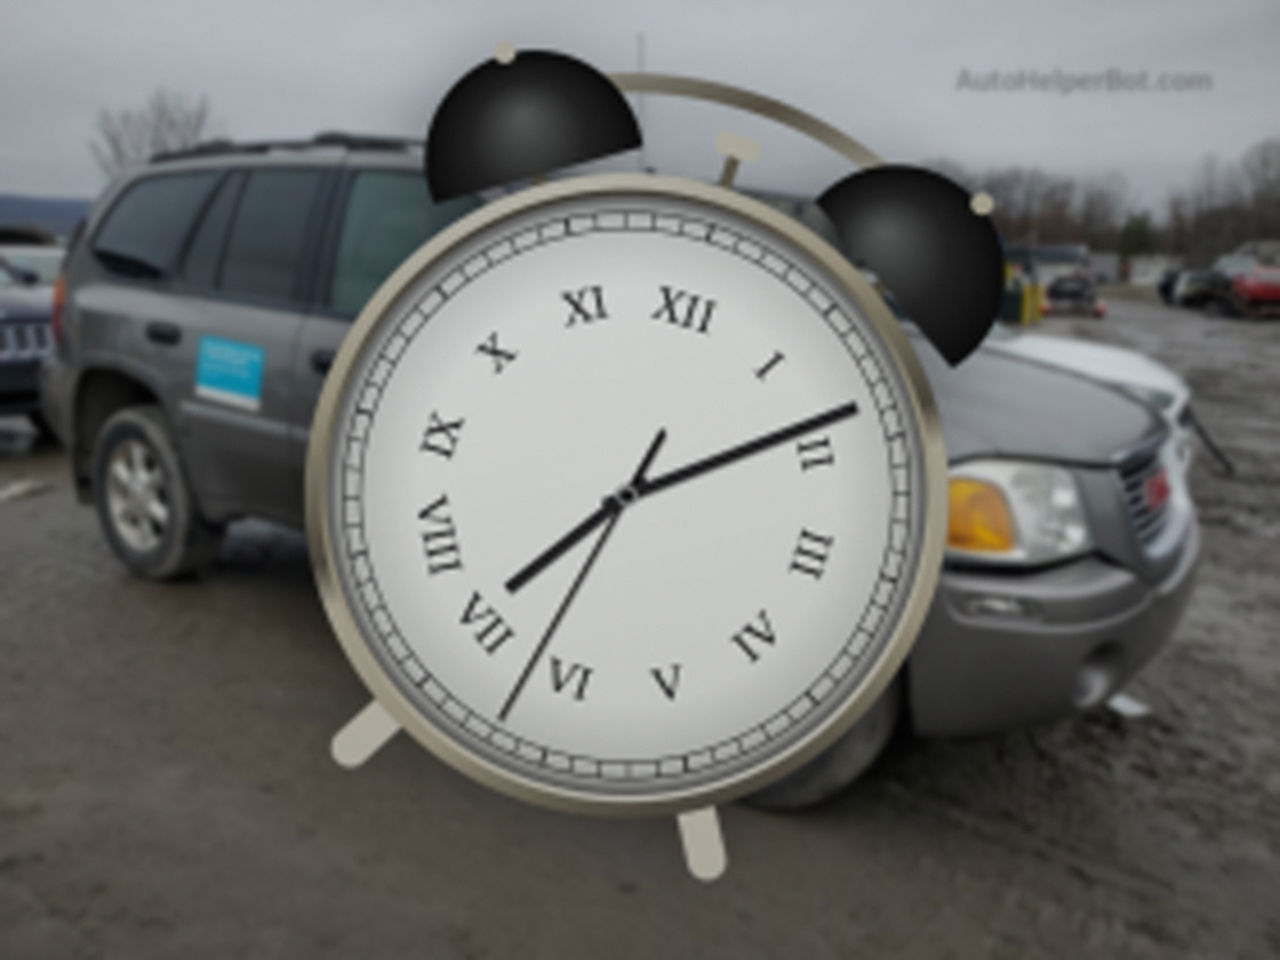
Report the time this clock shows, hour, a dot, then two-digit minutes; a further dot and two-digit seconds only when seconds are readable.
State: 7.08.32
